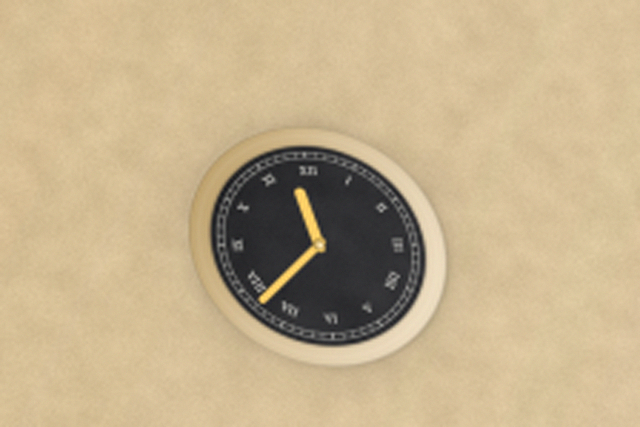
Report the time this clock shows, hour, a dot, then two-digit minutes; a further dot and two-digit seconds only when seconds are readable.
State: 11.38
